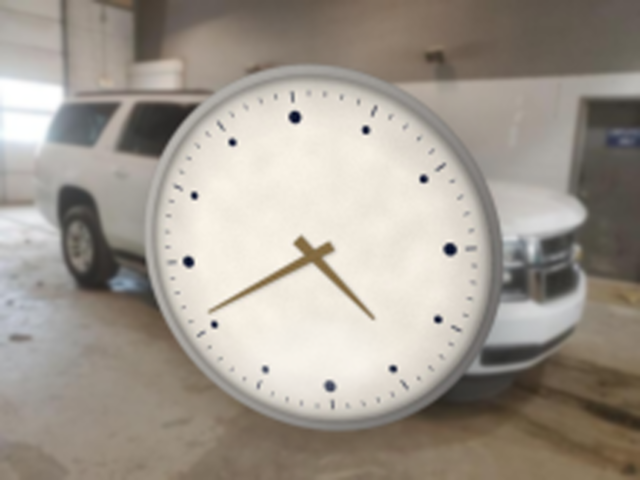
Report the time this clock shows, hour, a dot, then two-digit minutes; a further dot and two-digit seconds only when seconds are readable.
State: 4.41
